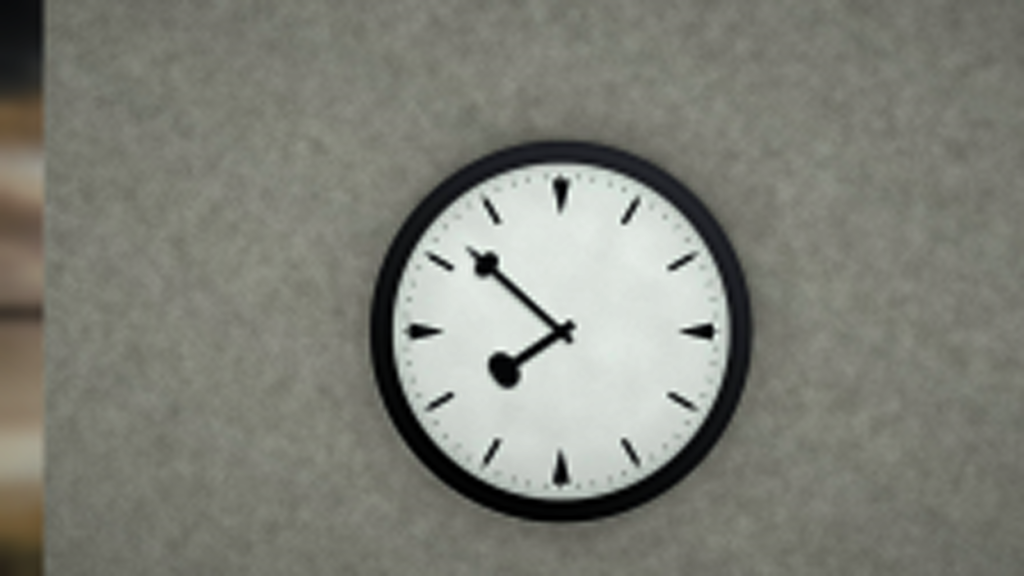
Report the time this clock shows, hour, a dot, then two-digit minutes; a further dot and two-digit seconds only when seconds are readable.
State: 7.52
